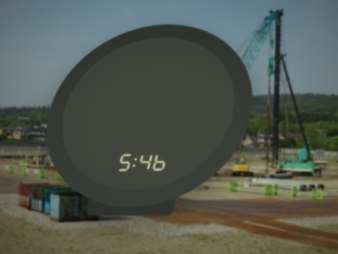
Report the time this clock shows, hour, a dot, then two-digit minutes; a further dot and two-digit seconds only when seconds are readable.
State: 5.46
